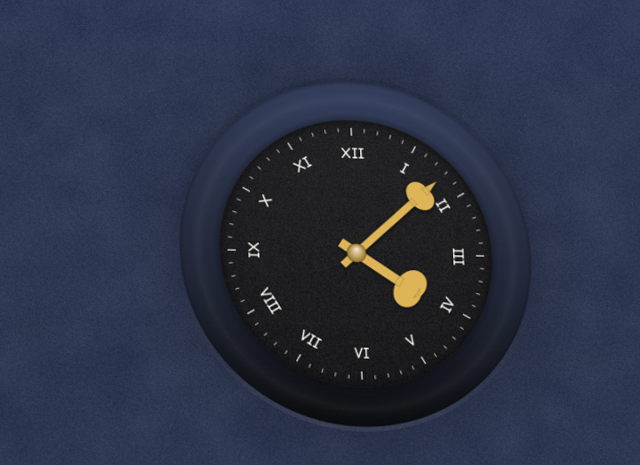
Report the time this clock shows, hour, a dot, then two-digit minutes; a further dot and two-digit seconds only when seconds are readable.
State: 4.08
